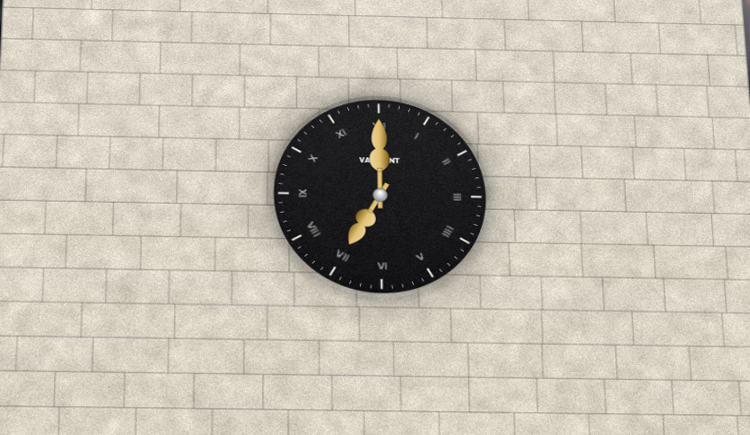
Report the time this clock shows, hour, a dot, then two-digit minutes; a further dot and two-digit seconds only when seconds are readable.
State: 7.00
